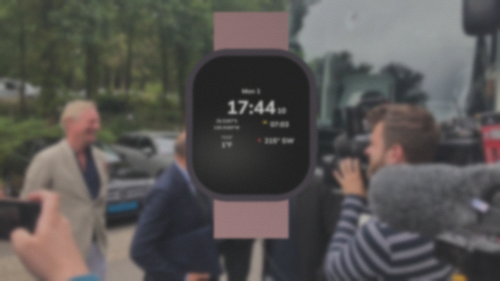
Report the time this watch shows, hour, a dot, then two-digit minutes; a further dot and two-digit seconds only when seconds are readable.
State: 17.44
